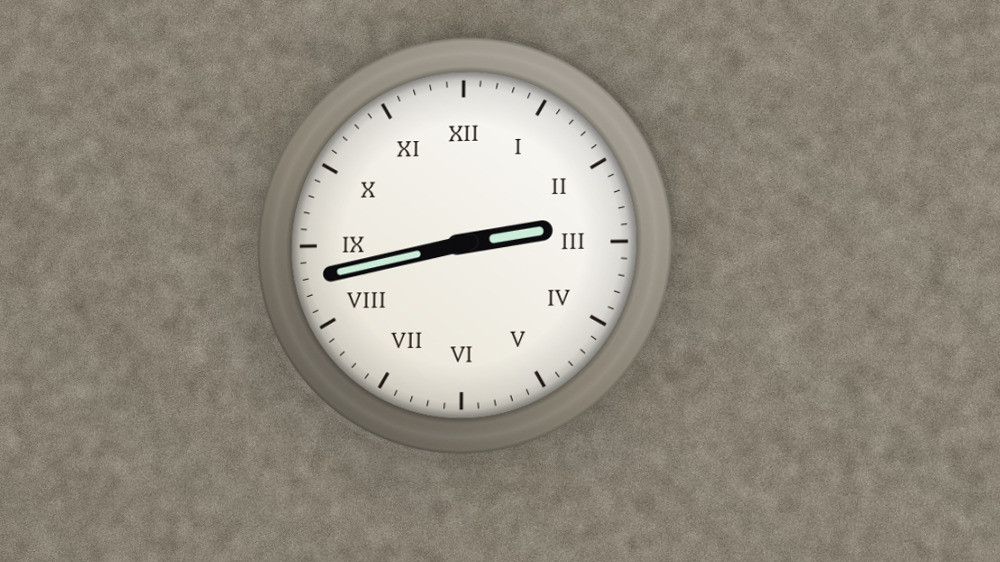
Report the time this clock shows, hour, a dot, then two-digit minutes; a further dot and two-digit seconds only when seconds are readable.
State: 2.43
